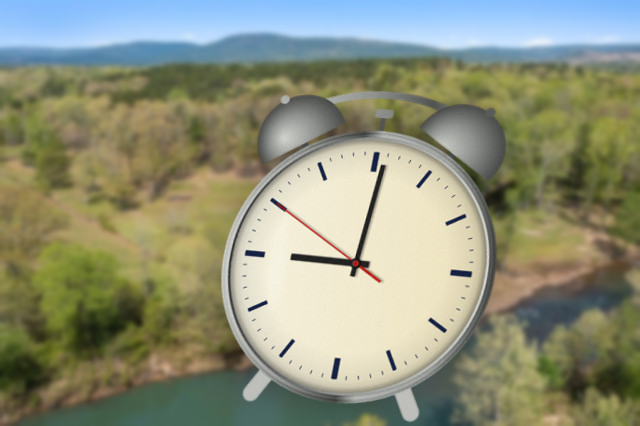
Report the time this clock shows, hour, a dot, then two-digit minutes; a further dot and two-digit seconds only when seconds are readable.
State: 9.00.50
